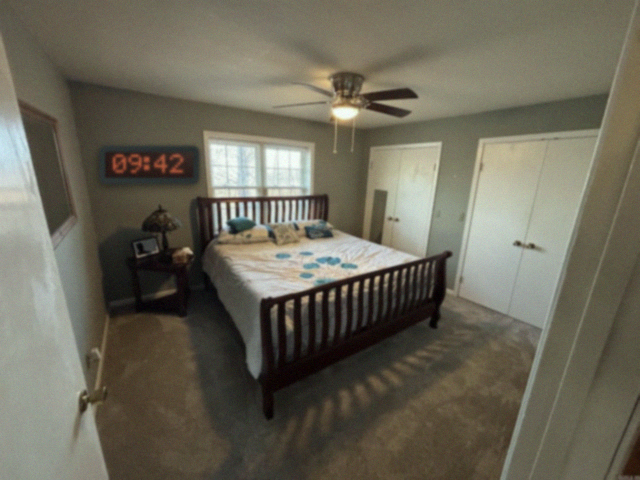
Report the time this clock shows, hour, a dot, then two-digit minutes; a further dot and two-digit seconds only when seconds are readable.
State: 9.42
